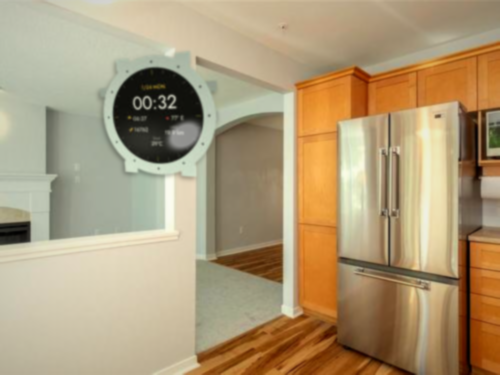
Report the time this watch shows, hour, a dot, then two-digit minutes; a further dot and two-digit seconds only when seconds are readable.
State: 0.32
